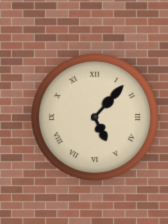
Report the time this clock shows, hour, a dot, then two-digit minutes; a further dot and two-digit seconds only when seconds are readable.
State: 5.07
